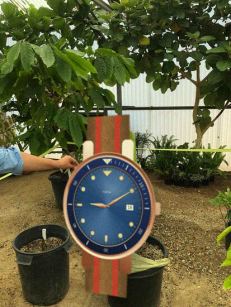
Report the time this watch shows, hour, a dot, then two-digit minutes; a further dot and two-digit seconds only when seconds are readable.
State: 9.10
